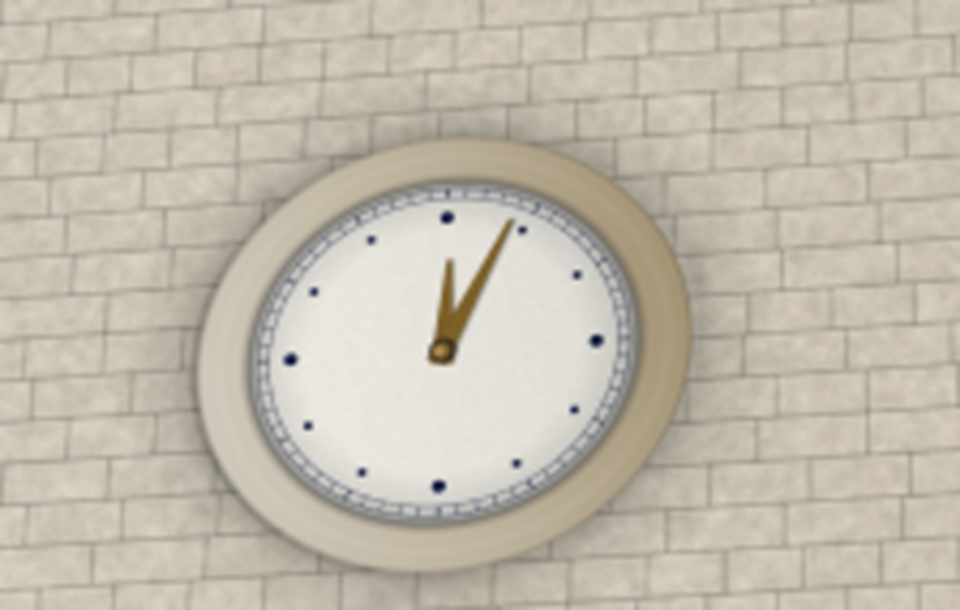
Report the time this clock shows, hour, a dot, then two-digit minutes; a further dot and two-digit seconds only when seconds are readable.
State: 12.04
